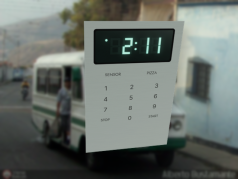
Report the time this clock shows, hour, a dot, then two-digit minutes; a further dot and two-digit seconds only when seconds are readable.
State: 2.11
